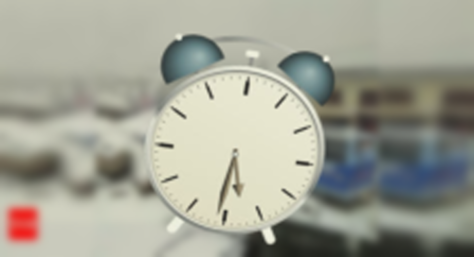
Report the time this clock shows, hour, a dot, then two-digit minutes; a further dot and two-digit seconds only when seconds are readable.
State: 5.31
